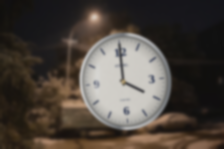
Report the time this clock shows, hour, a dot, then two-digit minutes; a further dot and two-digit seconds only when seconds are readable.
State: 4.00
